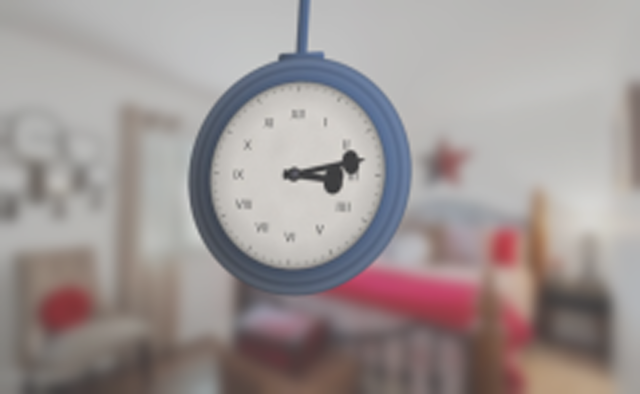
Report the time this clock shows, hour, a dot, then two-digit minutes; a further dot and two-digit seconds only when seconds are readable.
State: 3.13
